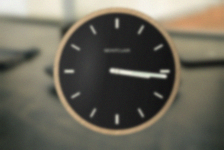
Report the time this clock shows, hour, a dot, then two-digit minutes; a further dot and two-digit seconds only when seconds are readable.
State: 3.16
